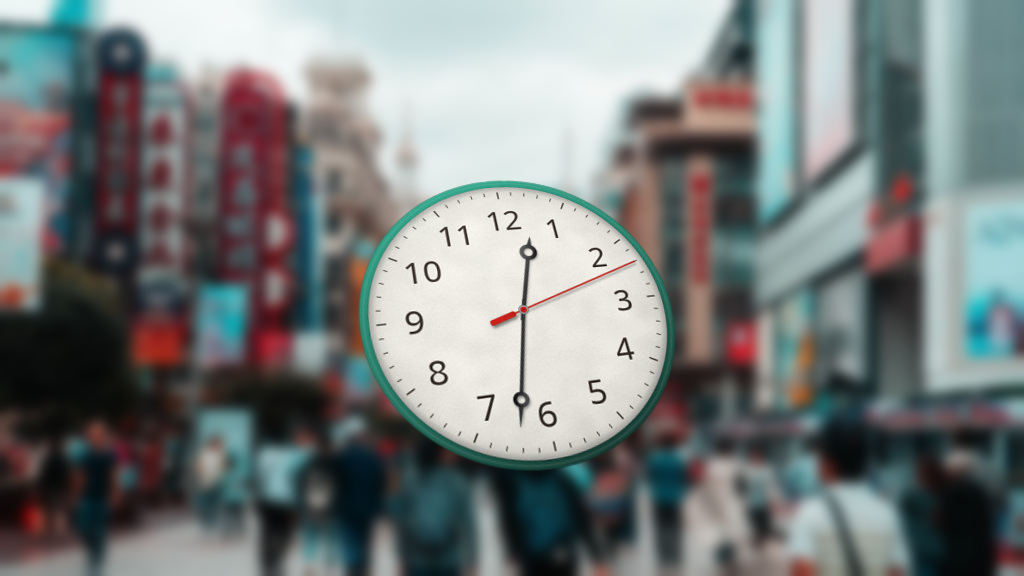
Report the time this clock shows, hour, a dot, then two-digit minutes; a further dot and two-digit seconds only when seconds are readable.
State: 12.32.12
